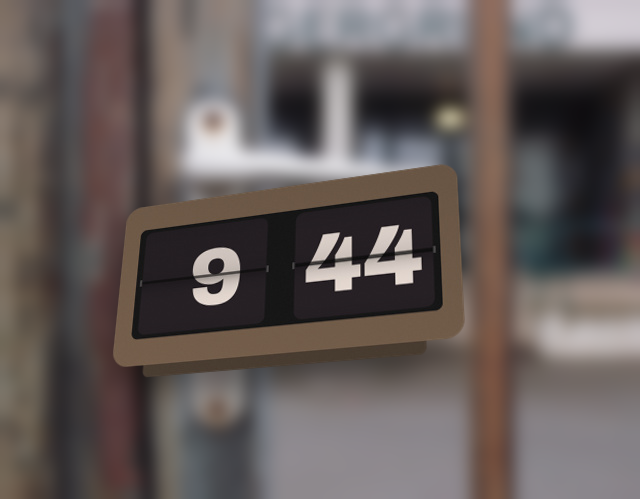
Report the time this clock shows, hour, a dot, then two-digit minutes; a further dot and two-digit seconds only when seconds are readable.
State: 9.44
